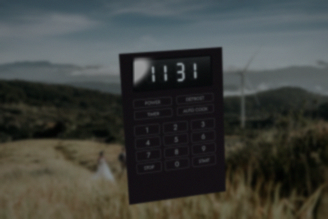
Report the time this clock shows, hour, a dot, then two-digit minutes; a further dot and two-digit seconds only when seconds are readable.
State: 11.31
